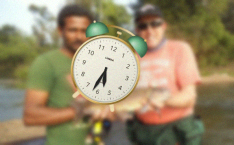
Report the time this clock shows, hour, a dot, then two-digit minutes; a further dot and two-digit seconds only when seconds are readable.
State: 5.32
